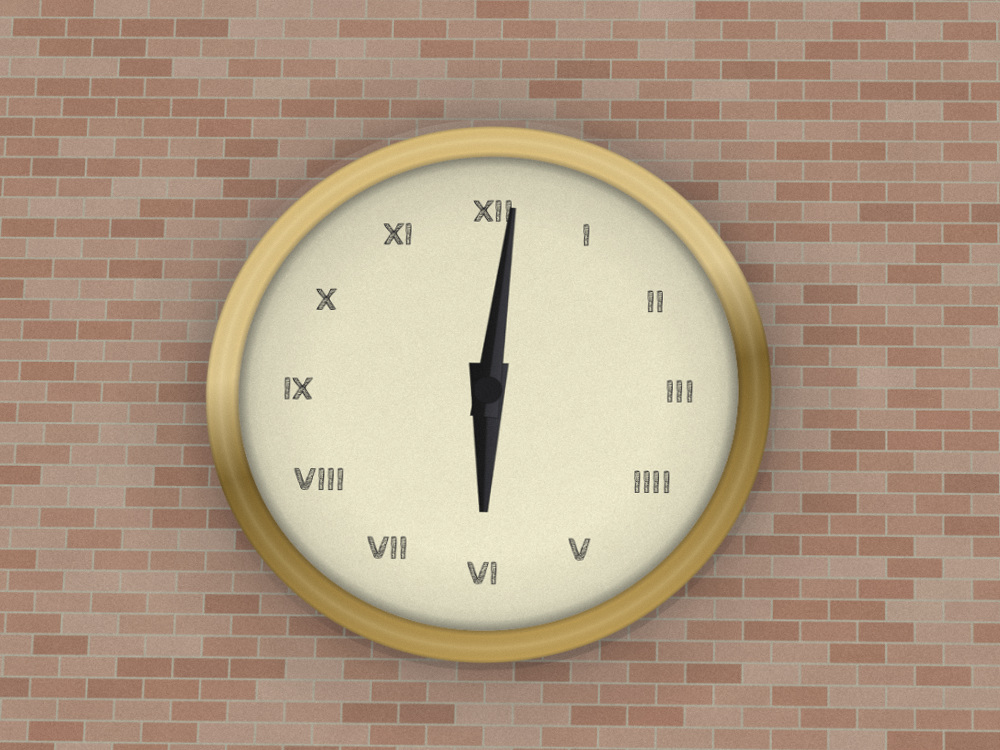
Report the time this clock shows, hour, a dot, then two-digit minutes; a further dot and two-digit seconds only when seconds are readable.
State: 6.01
